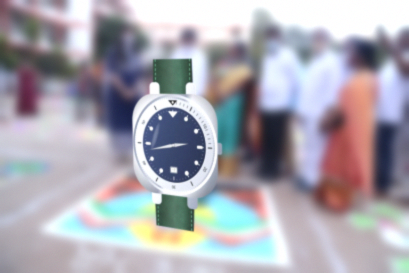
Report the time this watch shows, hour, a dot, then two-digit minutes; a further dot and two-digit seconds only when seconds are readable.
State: 2.43
